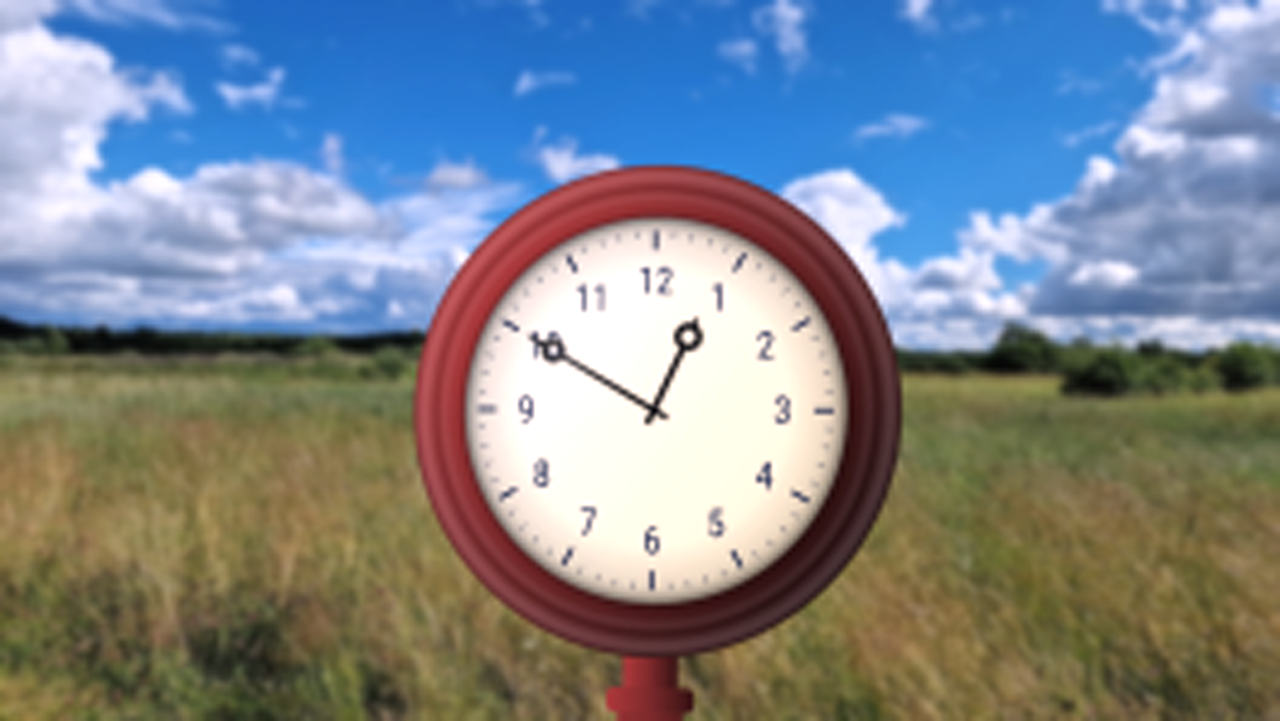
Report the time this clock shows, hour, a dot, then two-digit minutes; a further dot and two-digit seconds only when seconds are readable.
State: 12.50
